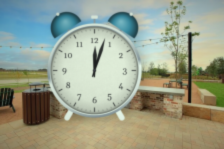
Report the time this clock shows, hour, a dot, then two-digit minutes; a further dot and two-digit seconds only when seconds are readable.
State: 12.03
